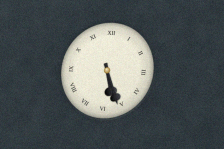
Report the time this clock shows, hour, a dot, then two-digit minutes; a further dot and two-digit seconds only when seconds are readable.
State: 5.26
